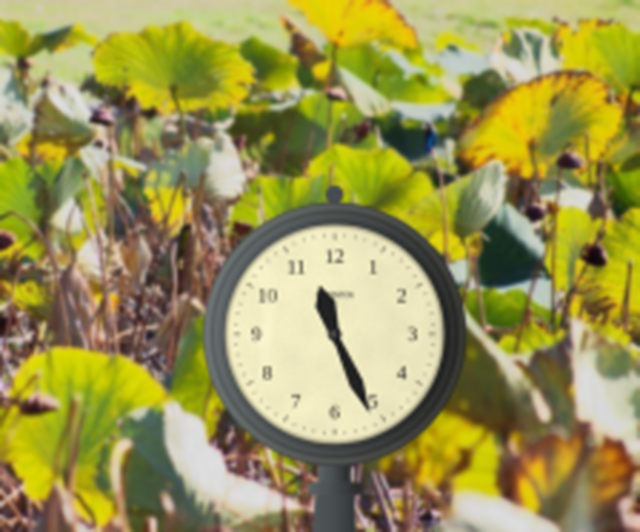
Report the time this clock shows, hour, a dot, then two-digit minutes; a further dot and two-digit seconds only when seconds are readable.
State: 11.26
